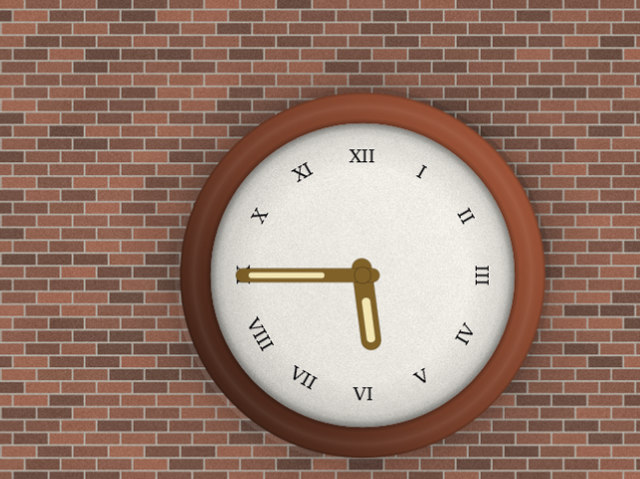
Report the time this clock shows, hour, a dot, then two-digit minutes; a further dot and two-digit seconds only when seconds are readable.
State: 5.45
